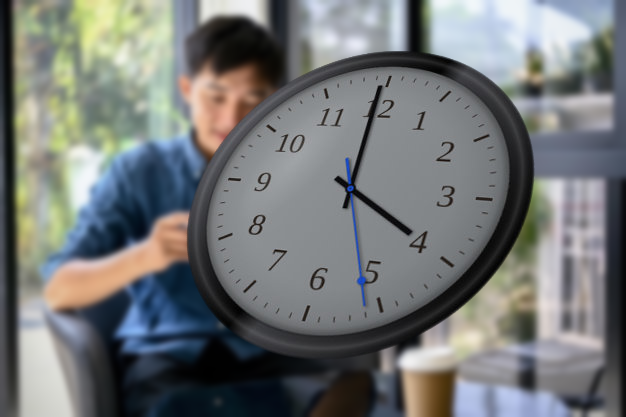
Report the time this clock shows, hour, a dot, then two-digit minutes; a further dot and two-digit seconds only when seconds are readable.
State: 3.59.26
